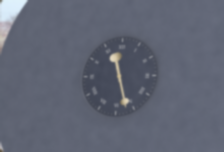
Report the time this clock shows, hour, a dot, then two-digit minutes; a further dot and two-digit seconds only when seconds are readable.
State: 11.27
